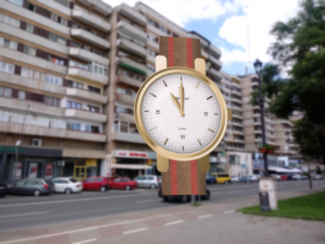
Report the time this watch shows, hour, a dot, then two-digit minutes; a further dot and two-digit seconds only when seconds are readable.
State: 11.00
